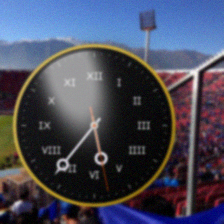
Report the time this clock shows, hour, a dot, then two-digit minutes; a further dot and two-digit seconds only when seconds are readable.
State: 5.36.28
